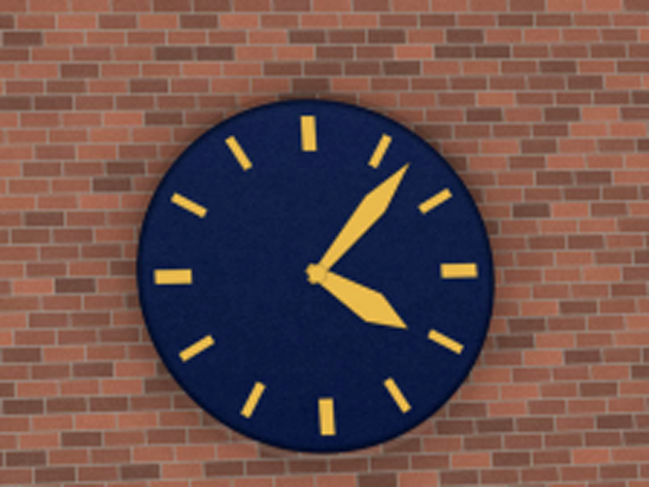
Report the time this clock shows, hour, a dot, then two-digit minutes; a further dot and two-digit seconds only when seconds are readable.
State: 4.07
